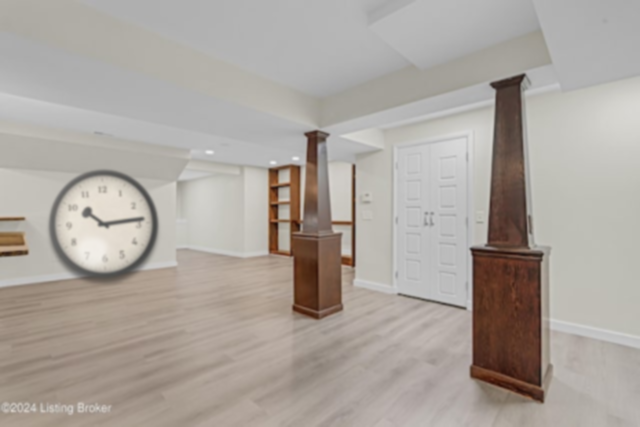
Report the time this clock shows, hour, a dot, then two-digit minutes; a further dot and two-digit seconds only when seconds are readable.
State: 10.14
